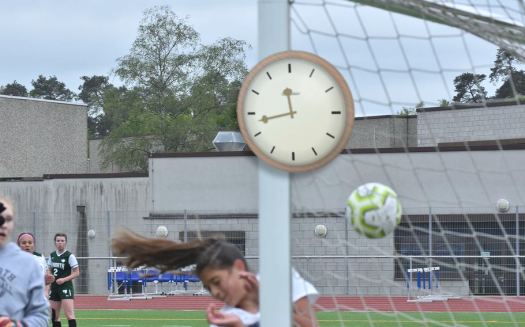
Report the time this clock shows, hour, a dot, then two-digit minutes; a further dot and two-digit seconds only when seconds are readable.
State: 11.43
